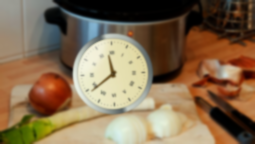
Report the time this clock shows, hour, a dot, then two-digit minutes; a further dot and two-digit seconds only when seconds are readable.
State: 11.39
